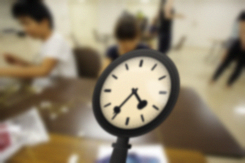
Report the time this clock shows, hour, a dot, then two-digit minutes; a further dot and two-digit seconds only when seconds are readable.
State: 4.36
